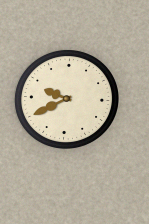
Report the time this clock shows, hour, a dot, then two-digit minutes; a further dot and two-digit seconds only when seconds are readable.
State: 9.40
